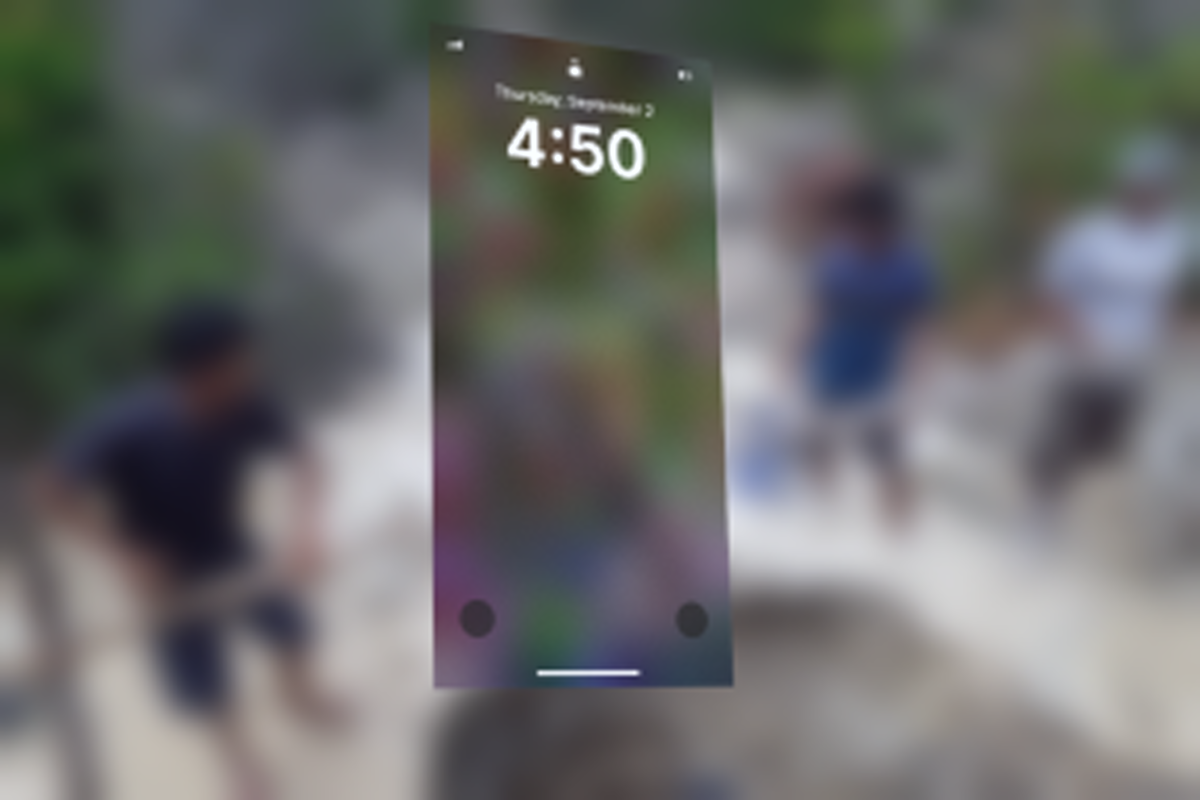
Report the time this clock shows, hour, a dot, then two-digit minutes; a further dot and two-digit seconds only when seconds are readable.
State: 4.50
